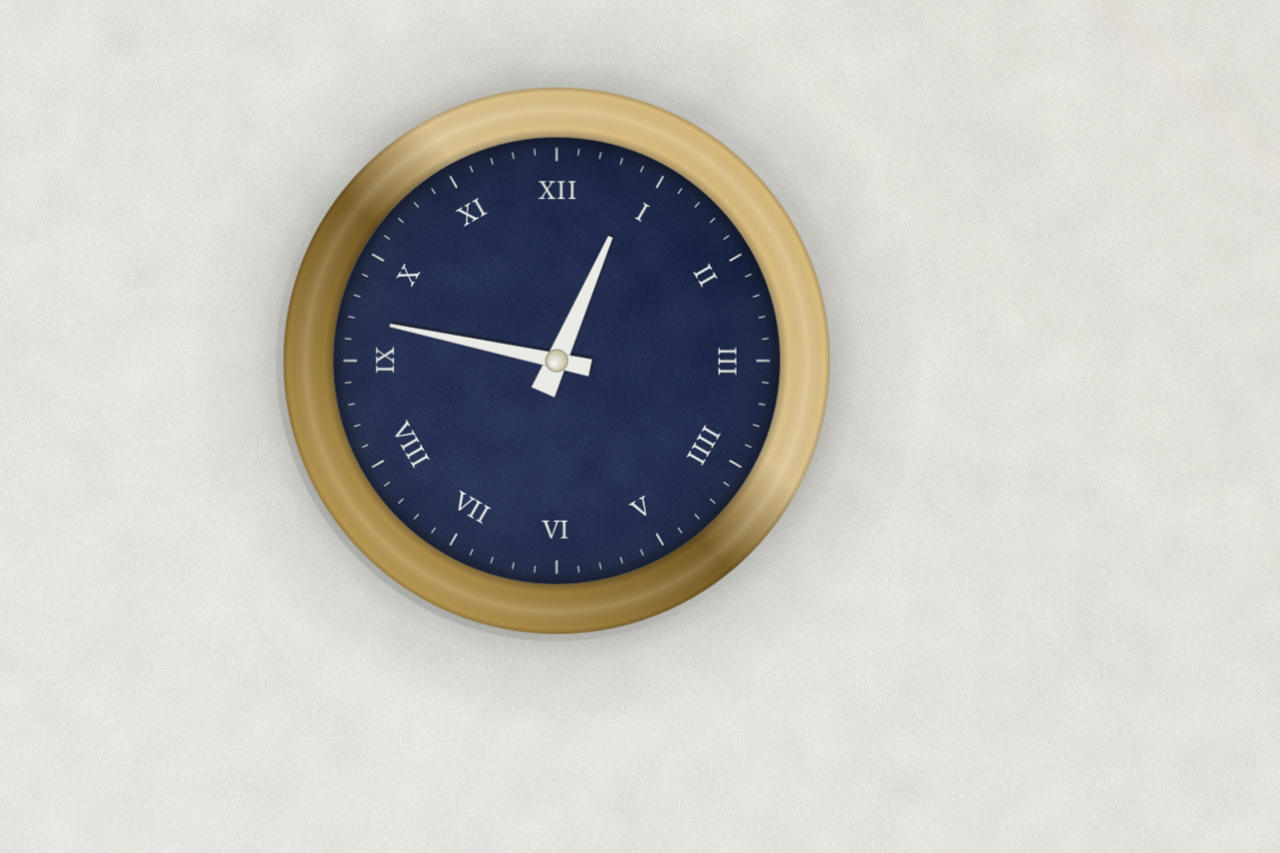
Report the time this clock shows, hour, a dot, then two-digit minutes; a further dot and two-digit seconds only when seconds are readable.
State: 12.47
